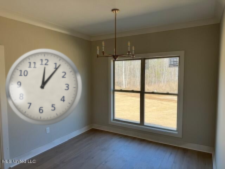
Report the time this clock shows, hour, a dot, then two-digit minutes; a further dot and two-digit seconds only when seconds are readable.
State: 12.06
